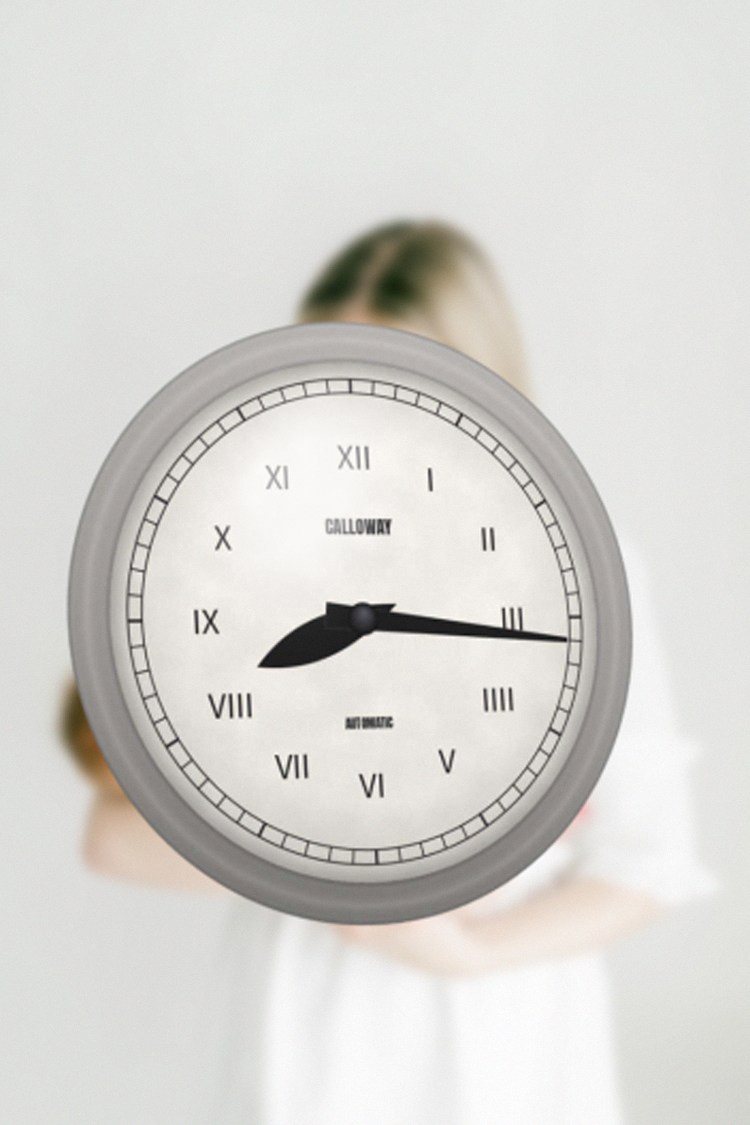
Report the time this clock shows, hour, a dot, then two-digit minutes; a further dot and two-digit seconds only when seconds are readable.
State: 8.16
